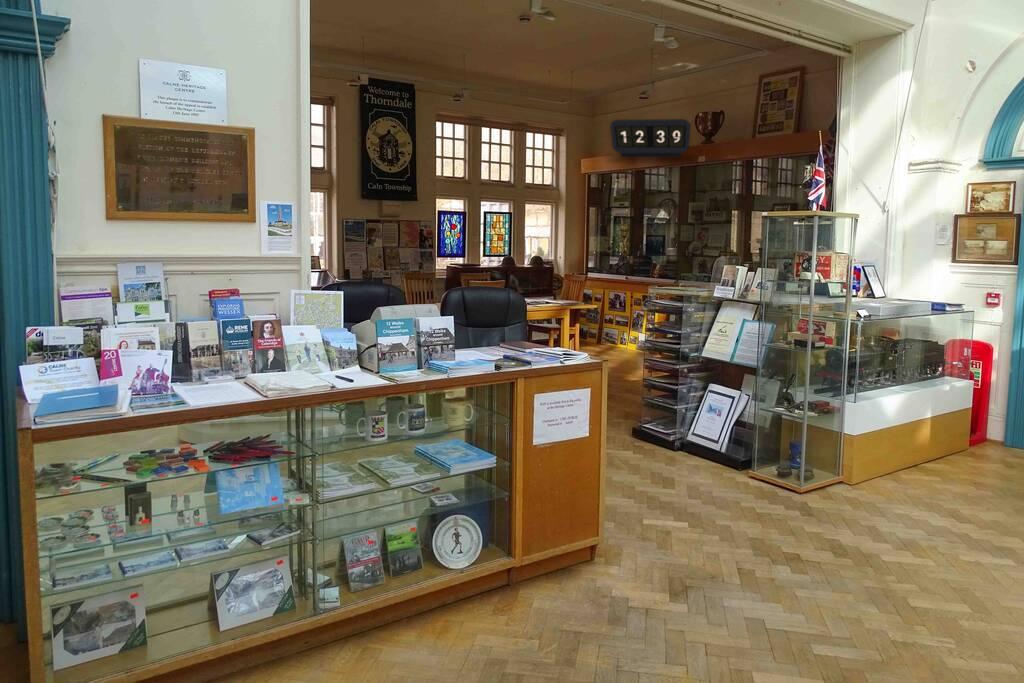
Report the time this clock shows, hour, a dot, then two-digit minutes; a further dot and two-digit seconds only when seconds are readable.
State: 12.39
